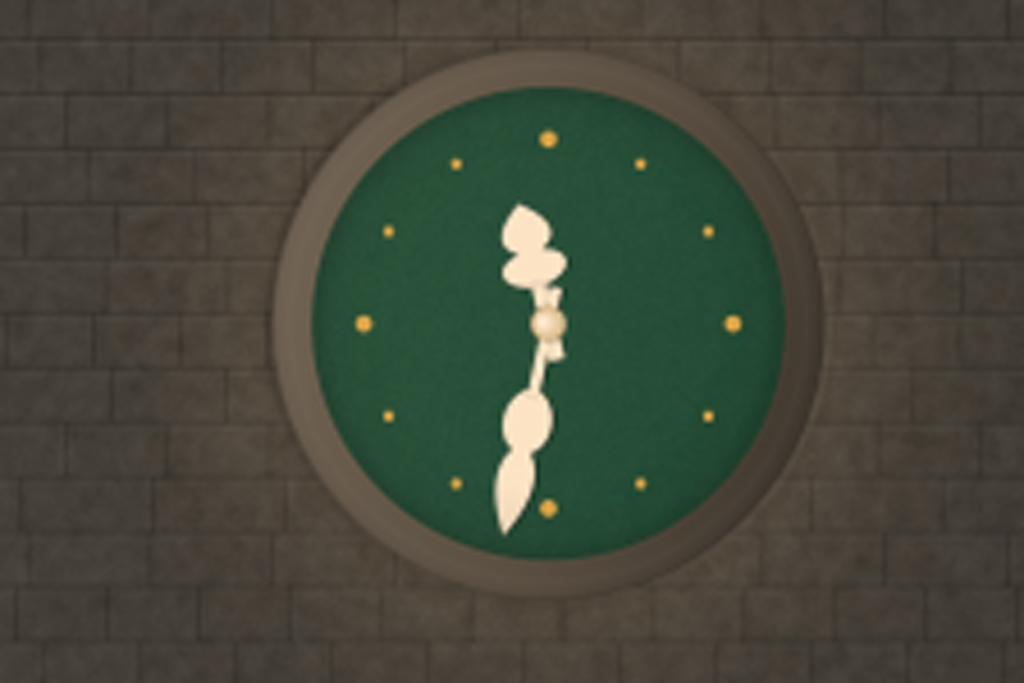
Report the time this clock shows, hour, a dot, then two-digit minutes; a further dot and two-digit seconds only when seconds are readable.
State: 11.32
